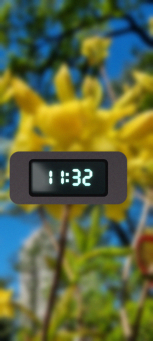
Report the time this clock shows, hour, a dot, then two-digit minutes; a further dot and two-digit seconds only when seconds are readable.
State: 11.32
